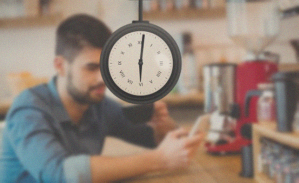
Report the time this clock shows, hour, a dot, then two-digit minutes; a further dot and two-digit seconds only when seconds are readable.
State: 6.01
